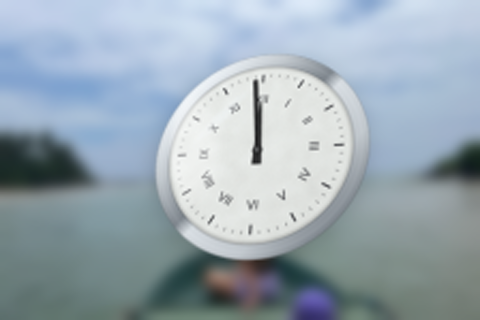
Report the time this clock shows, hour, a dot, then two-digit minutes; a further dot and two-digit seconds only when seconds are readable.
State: 11.59
